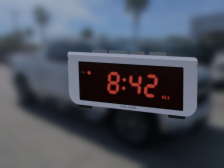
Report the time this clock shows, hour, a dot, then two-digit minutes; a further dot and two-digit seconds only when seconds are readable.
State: 8.42
